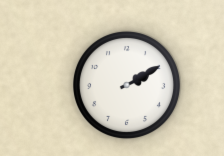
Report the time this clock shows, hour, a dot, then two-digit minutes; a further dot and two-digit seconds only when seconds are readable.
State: 2.10
